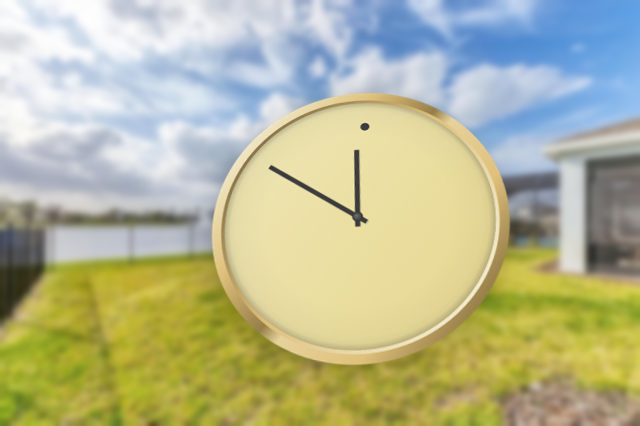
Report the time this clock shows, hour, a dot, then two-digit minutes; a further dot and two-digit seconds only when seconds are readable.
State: 11.50
